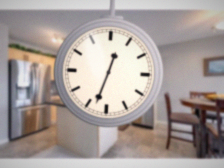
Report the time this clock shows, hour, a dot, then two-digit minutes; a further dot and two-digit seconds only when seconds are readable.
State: 12.33
